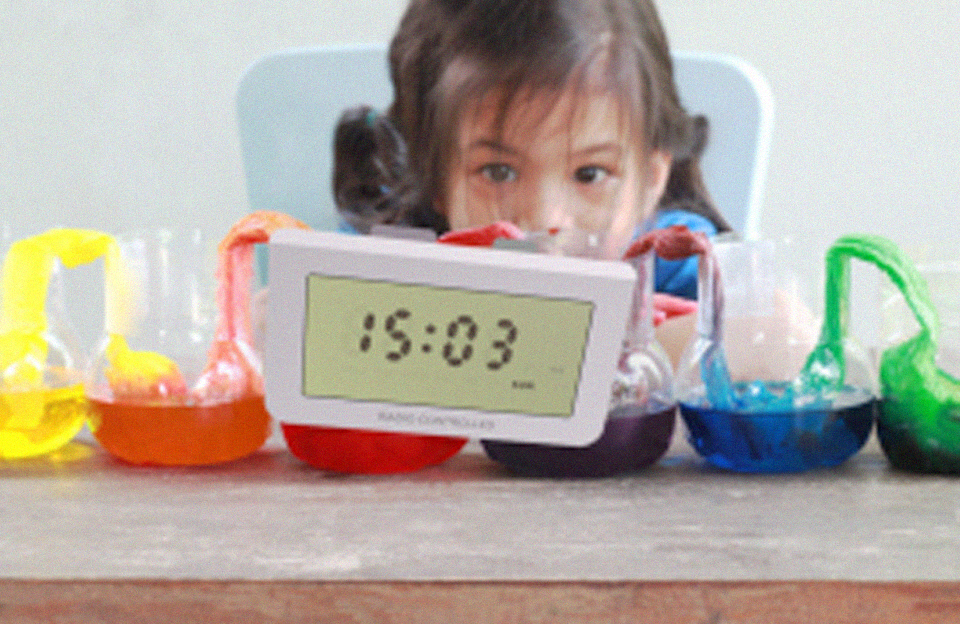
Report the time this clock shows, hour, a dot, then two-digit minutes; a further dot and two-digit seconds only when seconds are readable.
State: 15.03
